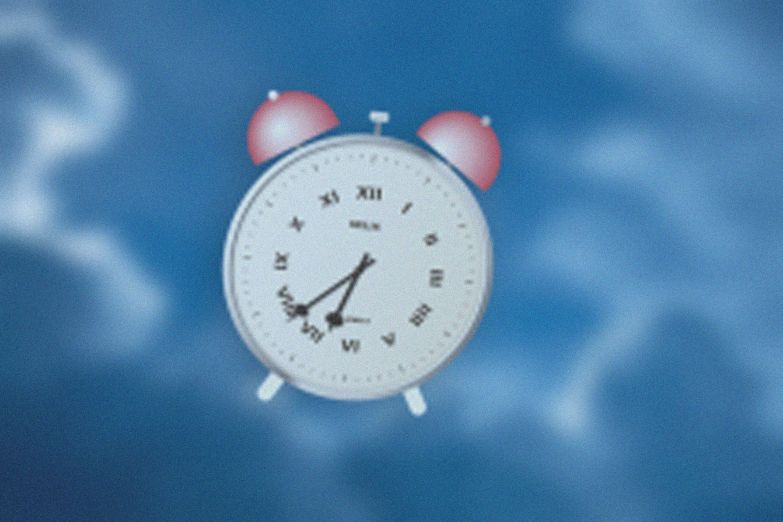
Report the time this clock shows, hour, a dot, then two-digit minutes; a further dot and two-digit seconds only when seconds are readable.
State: 6.38
